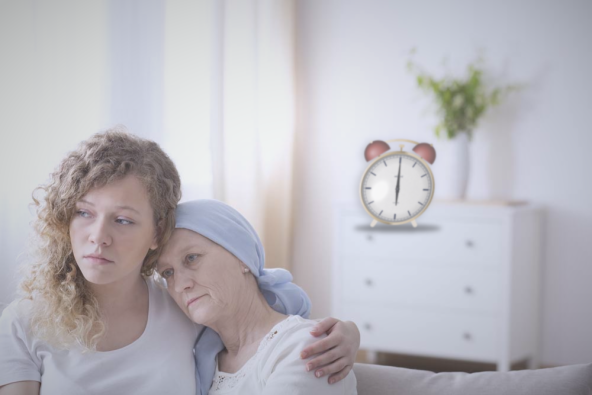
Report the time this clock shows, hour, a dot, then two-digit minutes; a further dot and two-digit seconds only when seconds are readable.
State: 6.00
